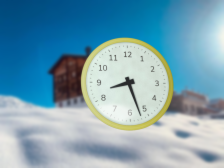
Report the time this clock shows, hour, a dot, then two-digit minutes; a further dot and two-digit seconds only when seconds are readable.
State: 8.27
